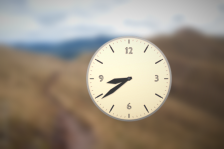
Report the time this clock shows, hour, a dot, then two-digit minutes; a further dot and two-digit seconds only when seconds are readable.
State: 8.39
